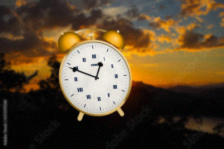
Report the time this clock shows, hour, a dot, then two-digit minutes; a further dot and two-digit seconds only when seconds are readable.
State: 12.49
